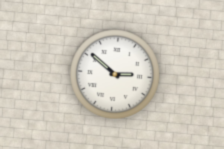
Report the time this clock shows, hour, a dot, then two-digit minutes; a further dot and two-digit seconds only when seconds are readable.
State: 2.51
